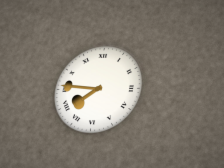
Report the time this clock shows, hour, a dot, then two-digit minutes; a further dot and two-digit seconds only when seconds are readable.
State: 7.46
